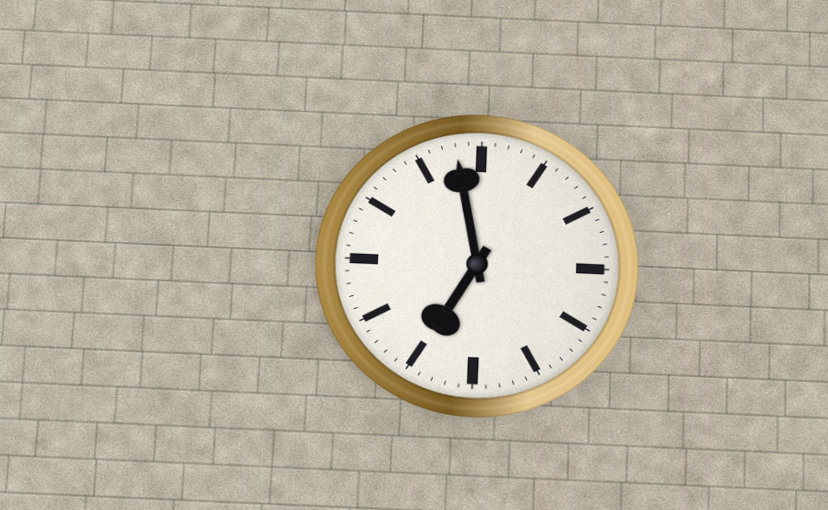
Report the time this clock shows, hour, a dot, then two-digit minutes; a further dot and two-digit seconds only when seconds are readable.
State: 6.58
